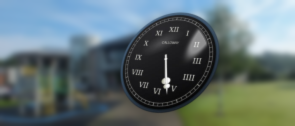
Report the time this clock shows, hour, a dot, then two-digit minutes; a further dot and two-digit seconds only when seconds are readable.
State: 5.27
